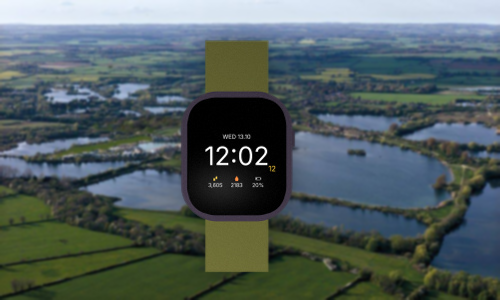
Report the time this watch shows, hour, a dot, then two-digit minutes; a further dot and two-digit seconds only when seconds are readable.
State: 12.02.12
